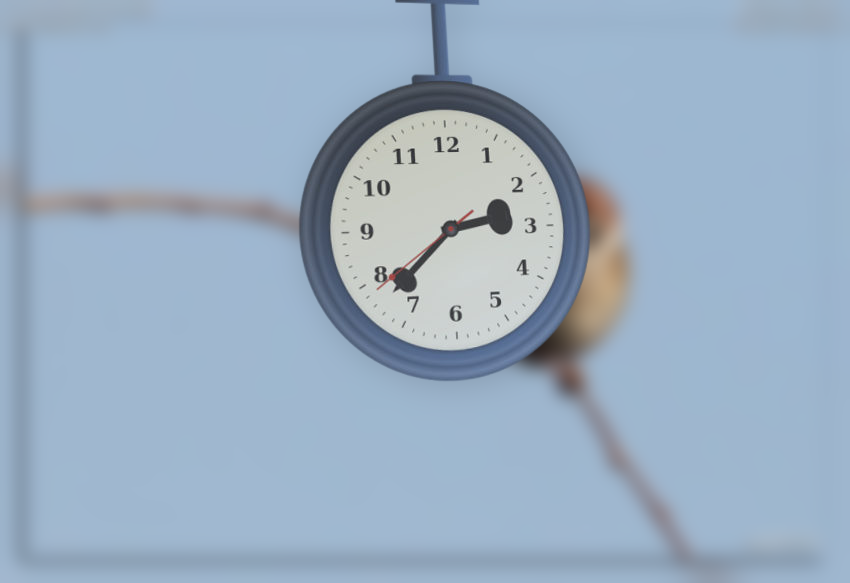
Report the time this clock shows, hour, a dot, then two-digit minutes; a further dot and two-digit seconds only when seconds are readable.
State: 2.37.39
